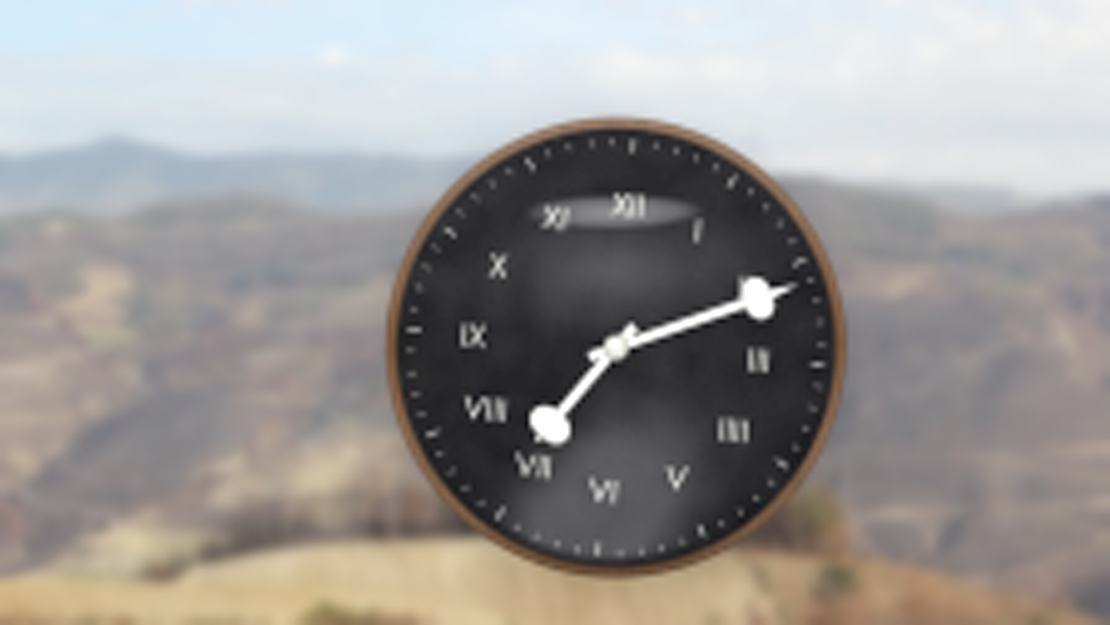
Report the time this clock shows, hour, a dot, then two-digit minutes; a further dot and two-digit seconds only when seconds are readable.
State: 7.11
